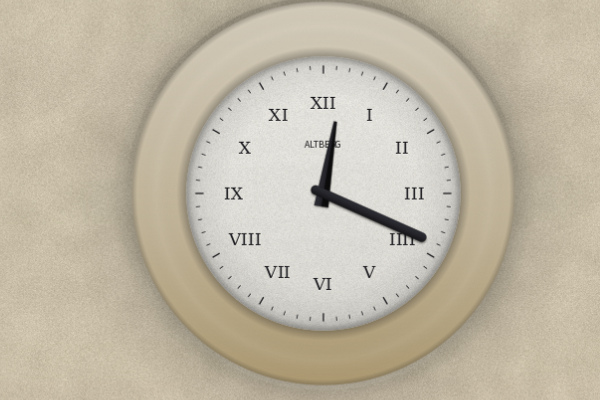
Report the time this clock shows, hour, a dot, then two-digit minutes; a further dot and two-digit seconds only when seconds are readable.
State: 12.19
